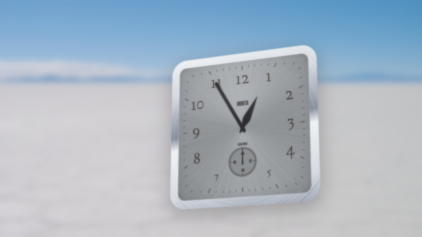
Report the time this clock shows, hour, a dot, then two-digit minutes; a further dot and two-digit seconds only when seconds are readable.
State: 12.55
